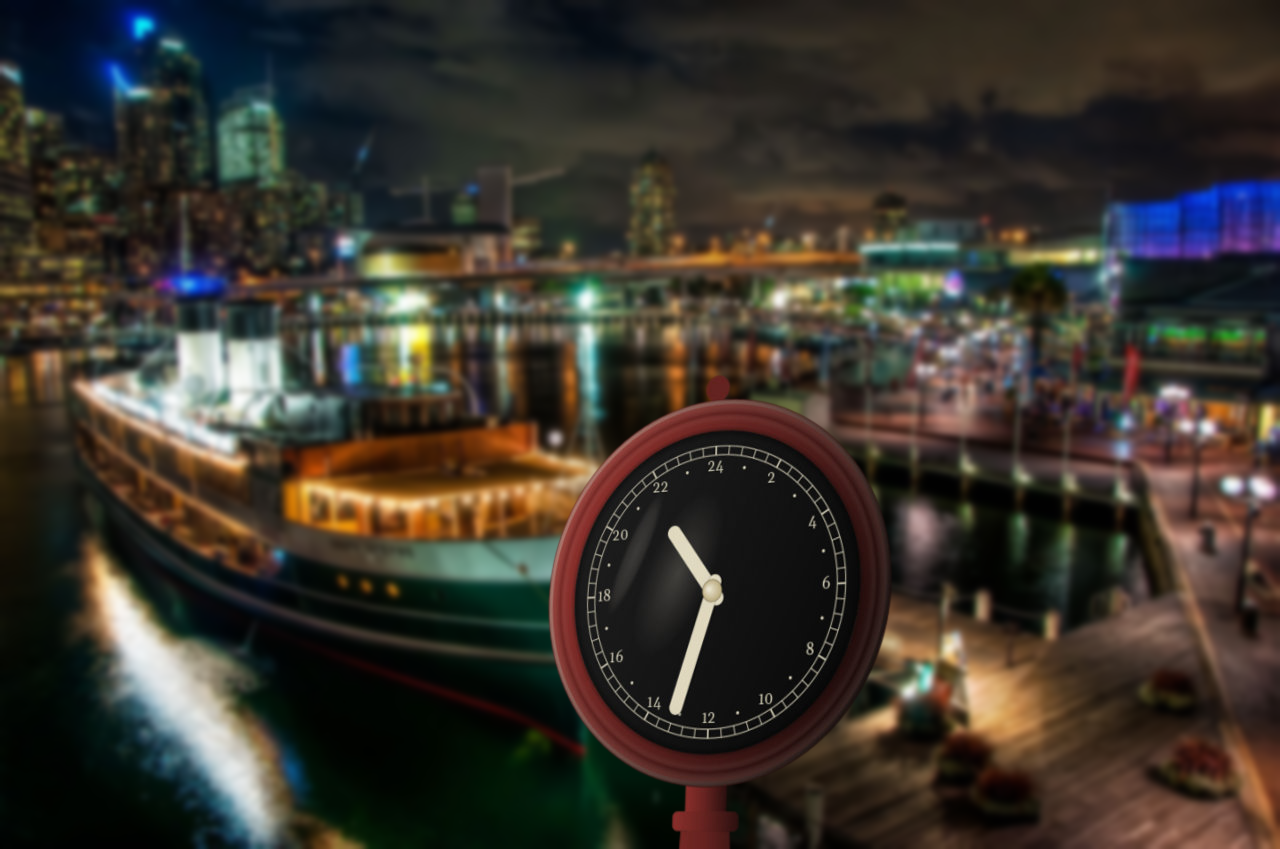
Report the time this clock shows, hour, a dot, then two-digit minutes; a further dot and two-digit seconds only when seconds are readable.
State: 21.33
